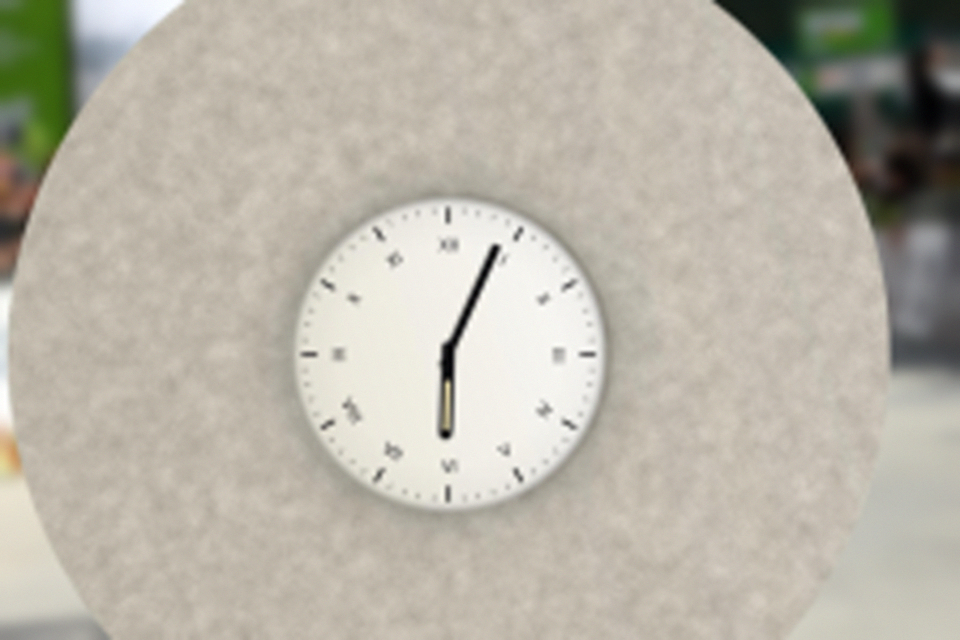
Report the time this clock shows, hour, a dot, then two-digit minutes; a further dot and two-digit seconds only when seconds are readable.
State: 6.04
